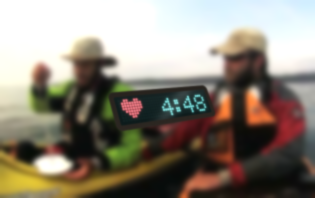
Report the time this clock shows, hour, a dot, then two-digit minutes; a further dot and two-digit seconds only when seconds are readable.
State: 4.48
